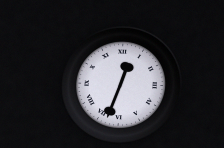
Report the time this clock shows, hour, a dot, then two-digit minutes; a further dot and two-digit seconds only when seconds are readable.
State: 12.33
